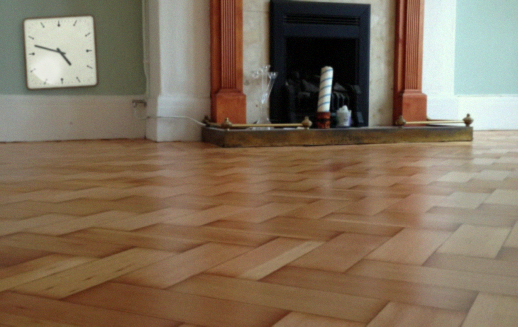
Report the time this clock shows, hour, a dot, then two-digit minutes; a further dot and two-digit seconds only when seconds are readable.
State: 4.48
